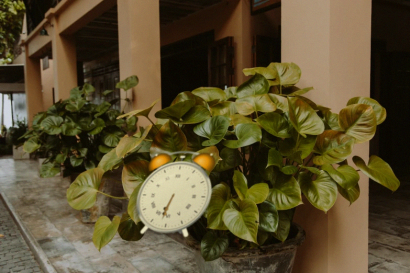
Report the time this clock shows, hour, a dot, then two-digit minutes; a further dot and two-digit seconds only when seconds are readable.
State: 6.32
